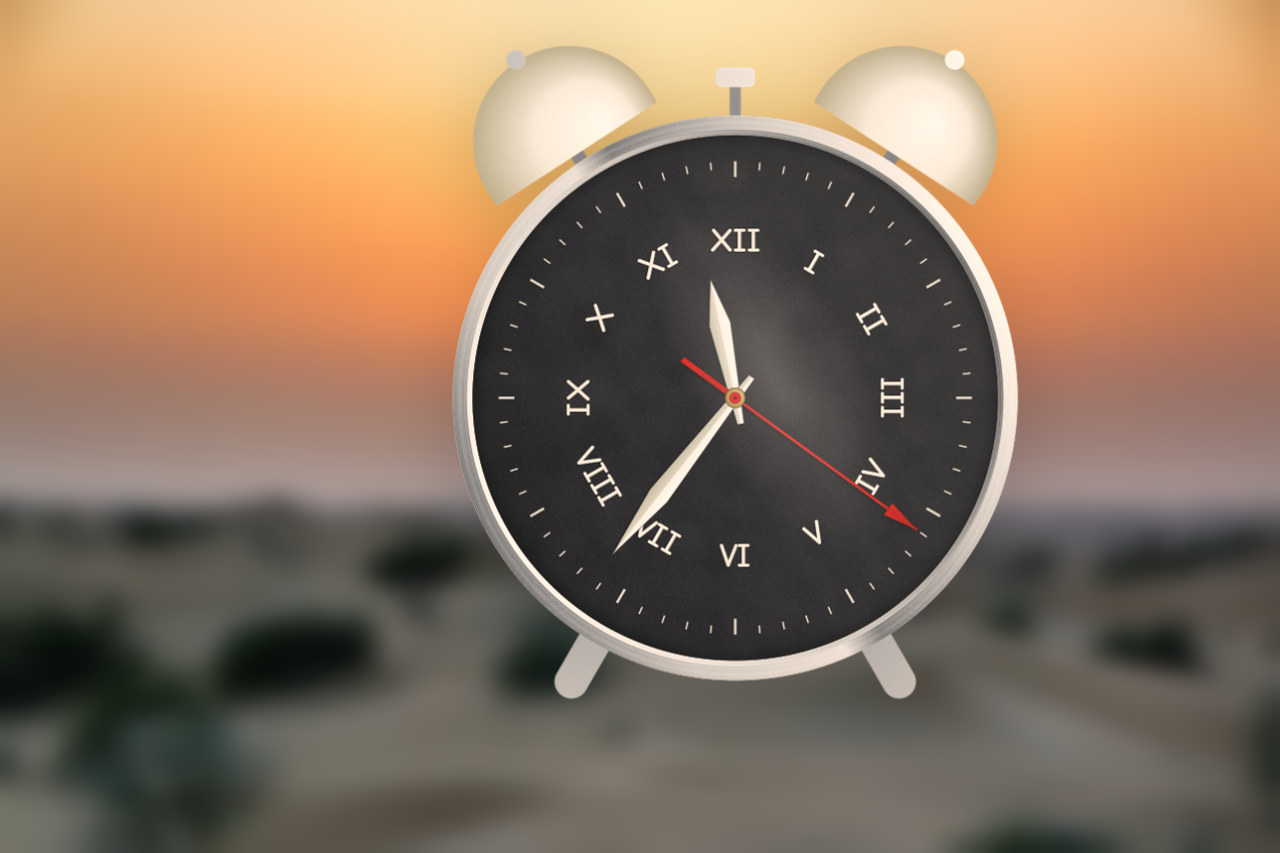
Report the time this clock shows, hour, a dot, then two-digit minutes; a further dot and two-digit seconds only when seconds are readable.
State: 11.36.21
